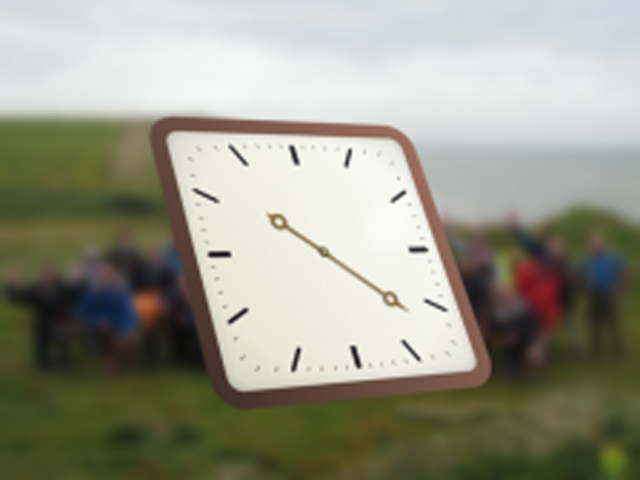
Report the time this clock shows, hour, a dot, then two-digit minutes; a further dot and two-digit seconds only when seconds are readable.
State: 10.22
